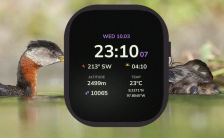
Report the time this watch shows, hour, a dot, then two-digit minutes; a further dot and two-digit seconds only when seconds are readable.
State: 23.10.07
